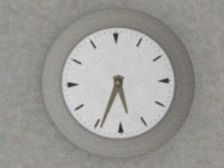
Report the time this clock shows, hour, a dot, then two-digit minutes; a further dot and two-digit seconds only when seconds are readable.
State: 5.34
